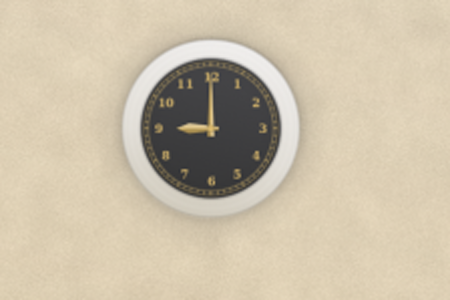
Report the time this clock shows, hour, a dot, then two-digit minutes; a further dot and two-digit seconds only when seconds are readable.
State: 9.00
